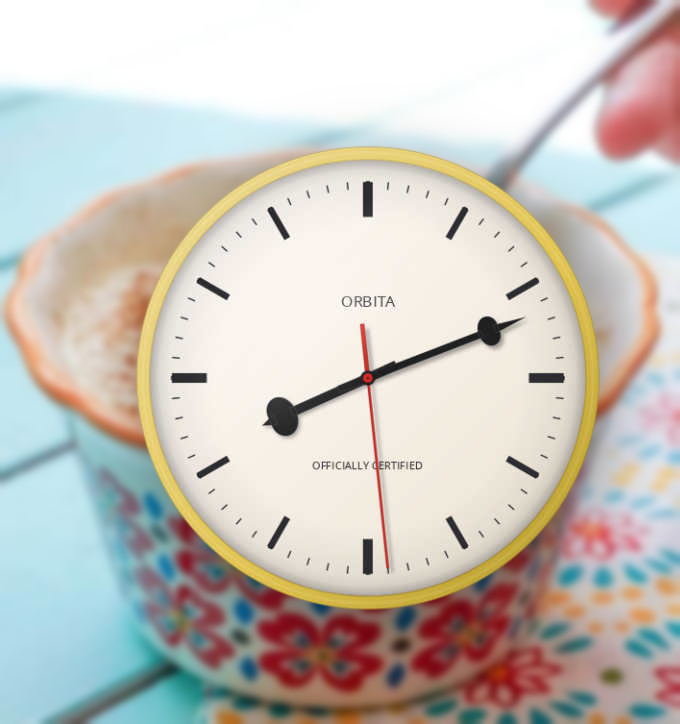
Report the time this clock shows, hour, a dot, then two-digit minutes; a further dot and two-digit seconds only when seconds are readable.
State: 8.11.29
